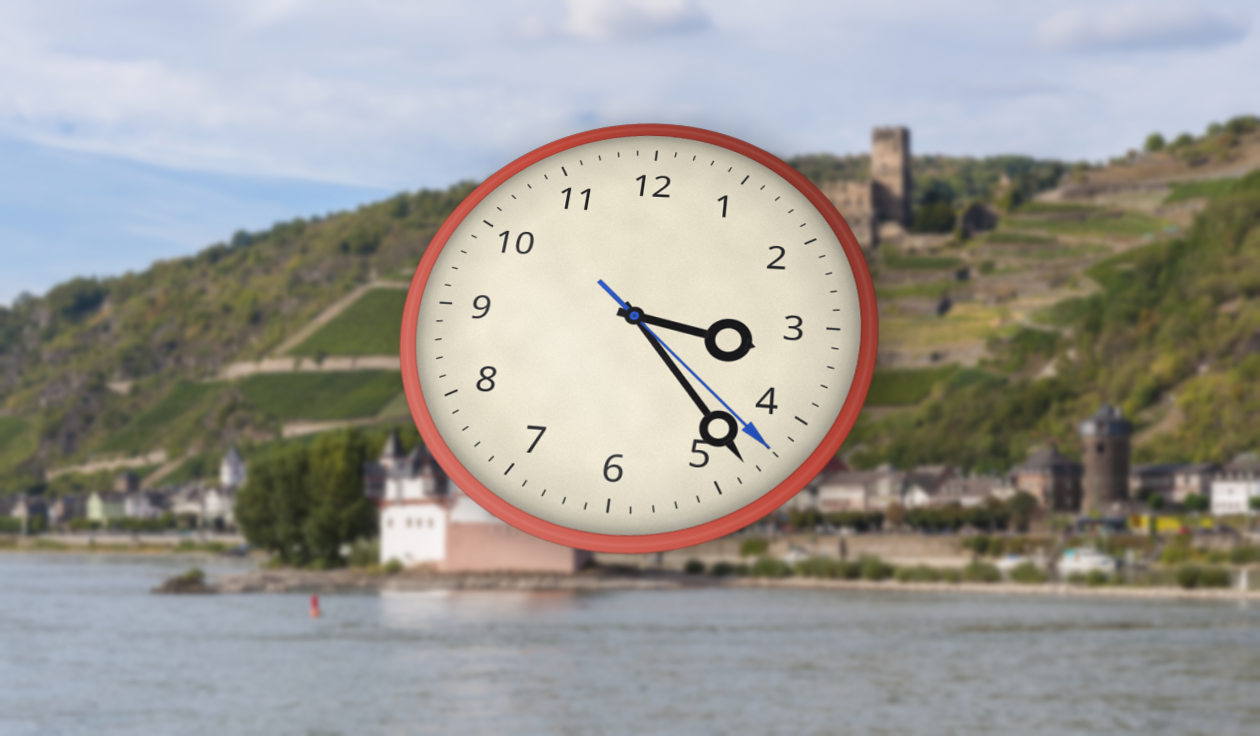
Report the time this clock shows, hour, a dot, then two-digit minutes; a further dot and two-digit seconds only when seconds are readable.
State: 3.23.22
